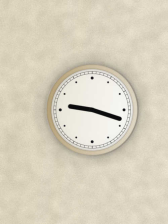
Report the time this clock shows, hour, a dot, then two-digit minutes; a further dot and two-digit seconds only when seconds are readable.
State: 9.18
